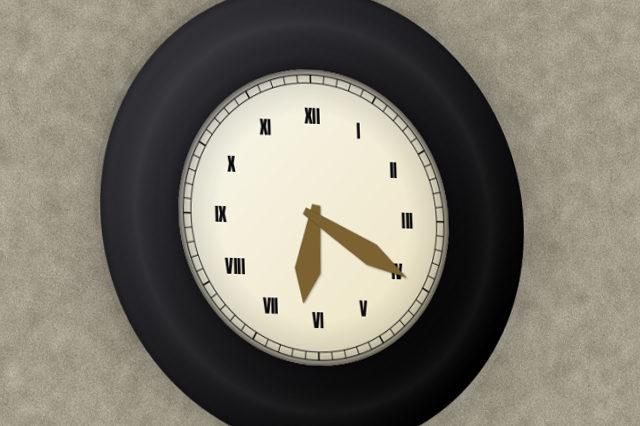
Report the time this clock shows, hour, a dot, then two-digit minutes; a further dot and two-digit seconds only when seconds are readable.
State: 6.20
